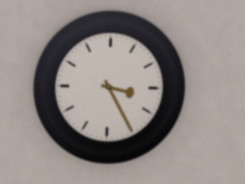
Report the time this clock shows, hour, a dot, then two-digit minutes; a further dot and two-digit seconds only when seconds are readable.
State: 3.25
